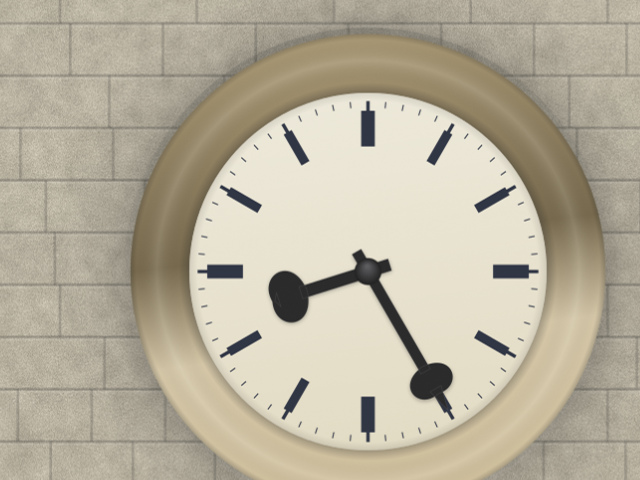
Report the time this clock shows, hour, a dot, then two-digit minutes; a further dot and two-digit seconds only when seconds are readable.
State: 8.25
